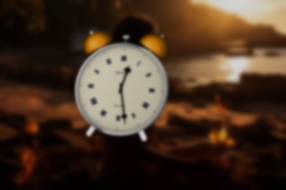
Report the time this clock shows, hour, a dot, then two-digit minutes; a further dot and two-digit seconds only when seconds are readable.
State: 12.28
